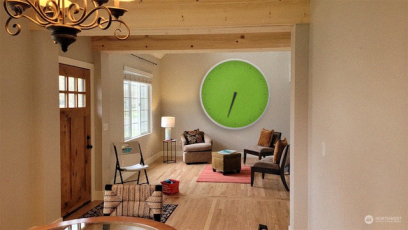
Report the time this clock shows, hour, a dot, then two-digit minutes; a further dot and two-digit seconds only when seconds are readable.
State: 6.33
